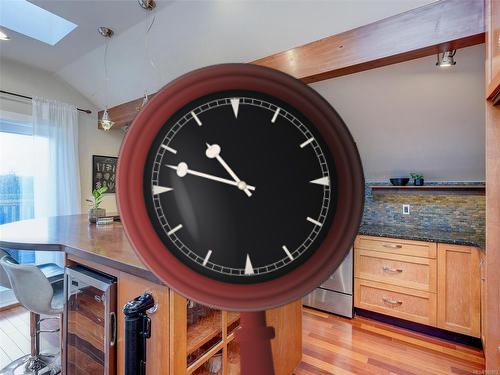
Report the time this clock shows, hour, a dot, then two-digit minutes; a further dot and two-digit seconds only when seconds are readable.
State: 10.48
